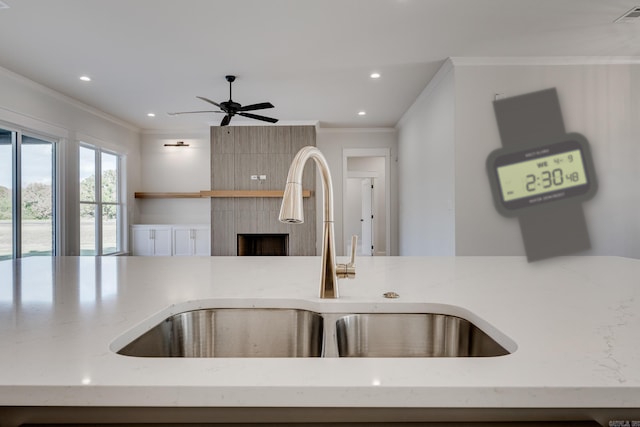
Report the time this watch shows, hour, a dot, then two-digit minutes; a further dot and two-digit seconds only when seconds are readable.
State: 2.30
